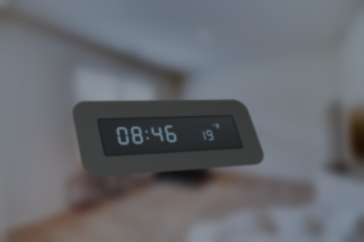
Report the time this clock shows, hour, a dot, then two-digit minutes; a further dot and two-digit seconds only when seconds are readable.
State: 8.46
